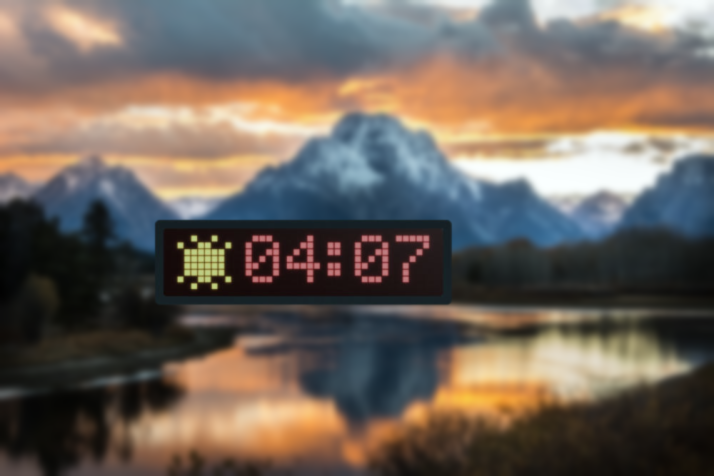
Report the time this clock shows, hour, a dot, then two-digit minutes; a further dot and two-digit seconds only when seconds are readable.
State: 4.07
